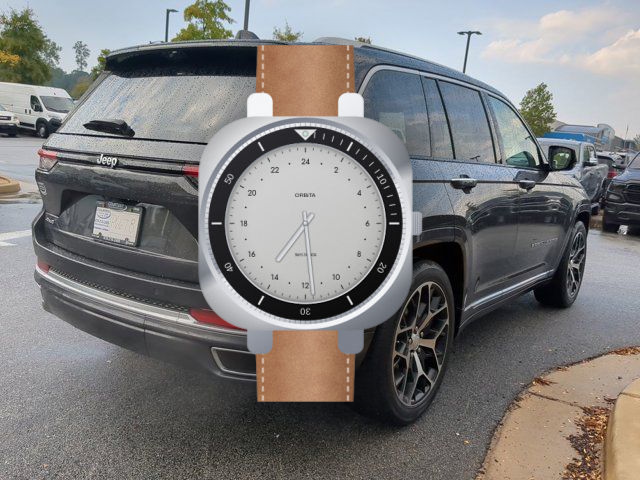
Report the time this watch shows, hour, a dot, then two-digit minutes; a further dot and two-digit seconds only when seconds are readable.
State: 14.29
